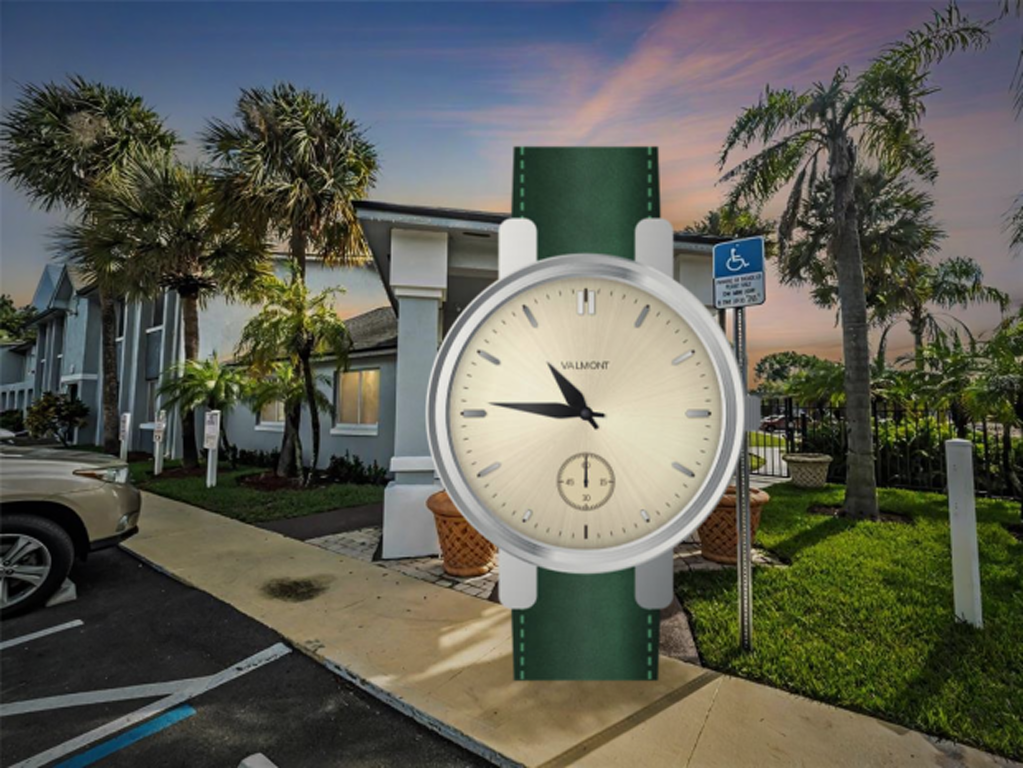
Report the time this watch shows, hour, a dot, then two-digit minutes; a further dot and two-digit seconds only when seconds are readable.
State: 10.46
